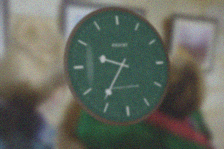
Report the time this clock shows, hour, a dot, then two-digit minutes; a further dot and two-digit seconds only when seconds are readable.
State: 9.36
